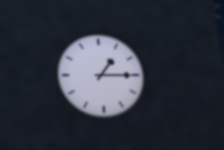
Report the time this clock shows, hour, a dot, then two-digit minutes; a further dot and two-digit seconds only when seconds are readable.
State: 1.15
